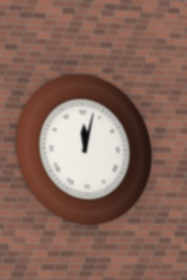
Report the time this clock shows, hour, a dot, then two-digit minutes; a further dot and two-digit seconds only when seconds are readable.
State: 12.03
